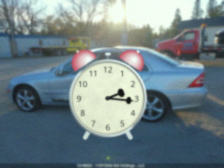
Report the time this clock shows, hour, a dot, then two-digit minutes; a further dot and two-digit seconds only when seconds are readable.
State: 2.16
